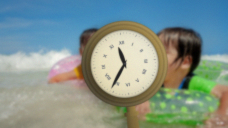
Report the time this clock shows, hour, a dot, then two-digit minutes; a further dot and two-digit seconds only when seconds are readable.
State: 11.36
